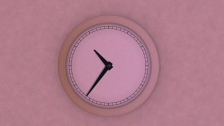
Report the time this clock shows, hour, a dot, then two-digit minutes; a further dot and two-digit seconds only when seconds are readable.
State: 10.36
